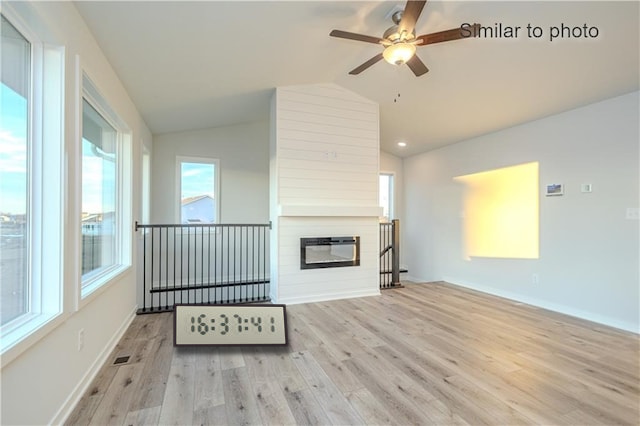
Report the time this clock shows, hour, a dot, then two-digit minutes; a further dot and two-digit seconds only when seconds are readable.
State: 16.37.41
